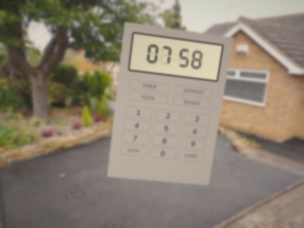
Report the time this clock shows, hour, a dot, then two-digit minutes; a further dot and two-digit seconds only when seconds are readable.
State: 7.58
